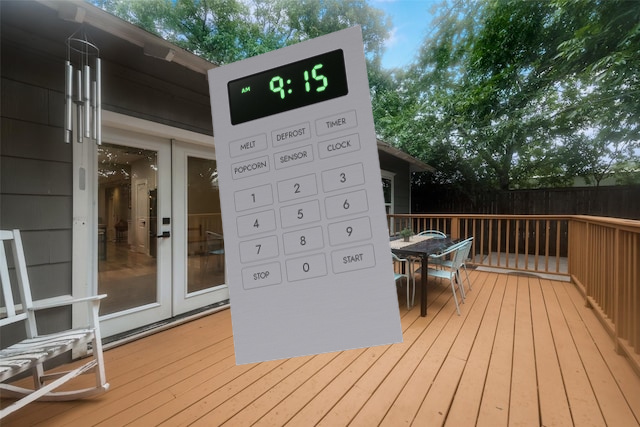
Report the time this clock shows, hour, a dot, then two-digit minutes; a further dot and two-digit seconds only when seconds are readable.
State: 9.15
